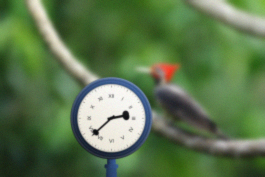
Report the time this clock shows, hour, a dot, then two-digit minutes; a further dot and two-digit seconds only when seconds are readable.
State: 2.38
